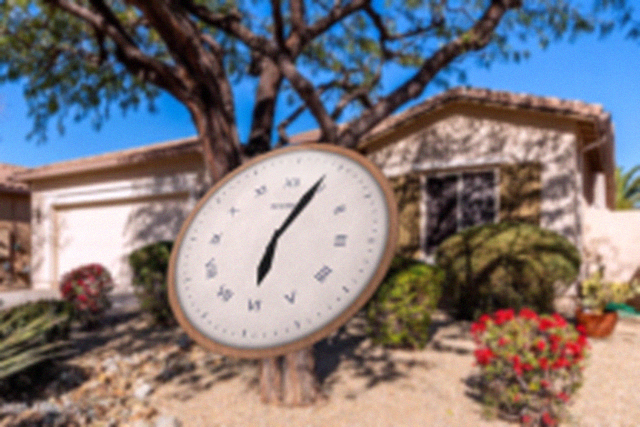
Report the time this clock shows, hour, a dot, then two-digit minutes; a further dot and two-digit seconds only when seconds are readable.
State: 6.04
